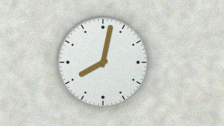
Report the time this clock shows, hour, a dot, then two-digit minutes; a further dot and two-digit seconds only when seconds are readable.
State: 8.02
